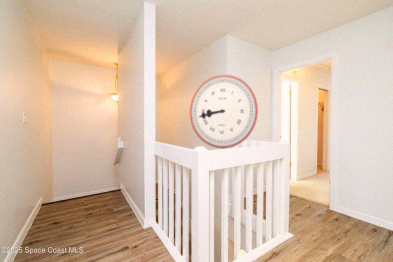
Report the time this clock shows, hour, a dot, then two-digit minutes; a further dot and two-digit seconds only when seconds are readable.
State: 8.43
